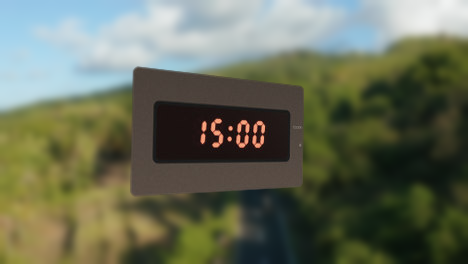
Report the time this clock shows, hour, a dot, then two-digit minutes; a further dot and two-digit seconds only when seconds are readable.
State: 15.00
